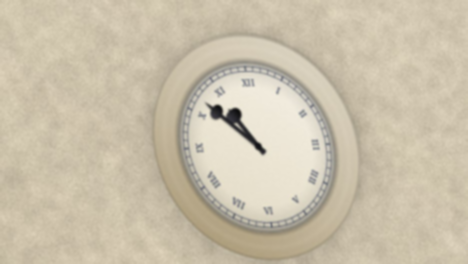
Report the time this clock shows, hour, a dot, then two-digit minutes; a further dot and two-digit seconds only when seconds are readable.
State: 10.52
